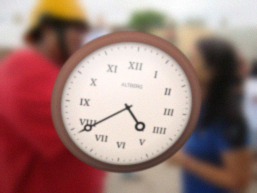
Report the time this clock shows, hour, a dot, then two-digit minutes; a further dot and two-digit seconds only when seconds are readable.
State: 4.39
